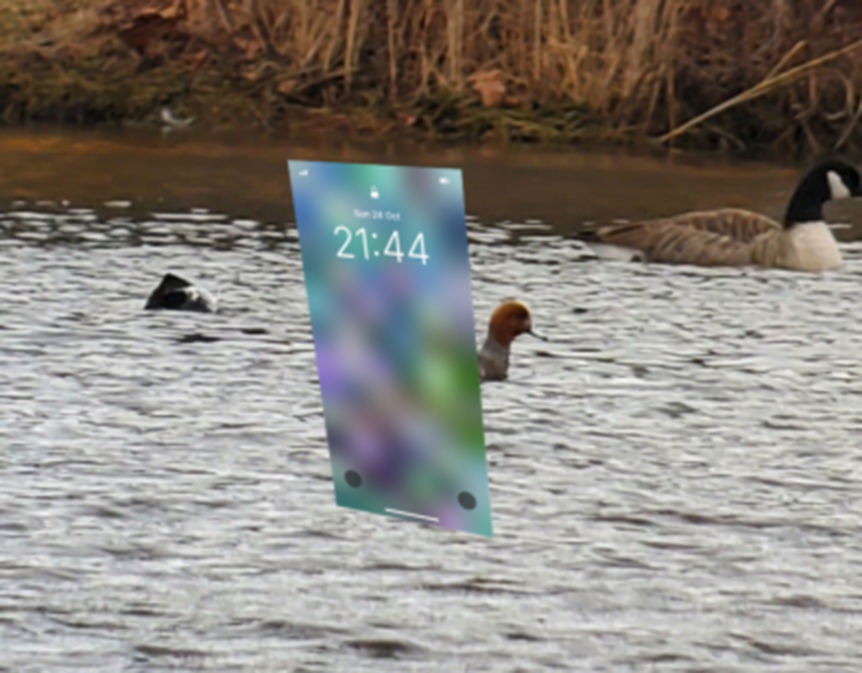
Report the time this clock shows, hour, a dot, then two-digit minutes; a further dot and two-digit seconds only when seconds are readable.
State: 21.44
